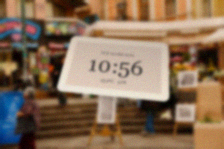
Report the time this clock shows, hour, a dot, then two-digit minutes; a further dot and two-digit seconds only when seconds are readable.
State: 10.56
